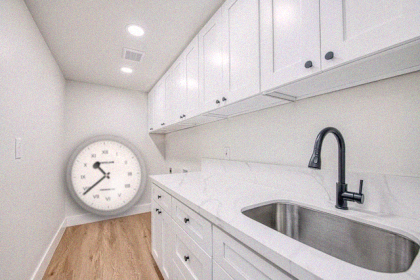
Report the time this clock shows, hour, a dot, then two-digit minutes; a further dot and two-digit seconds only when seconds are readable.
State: 10.39
